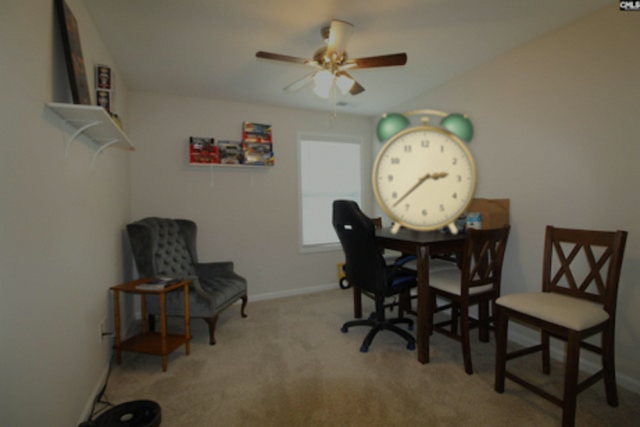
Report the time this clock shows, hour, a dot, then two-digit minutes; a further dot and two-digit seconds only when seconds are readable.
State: 2.38
